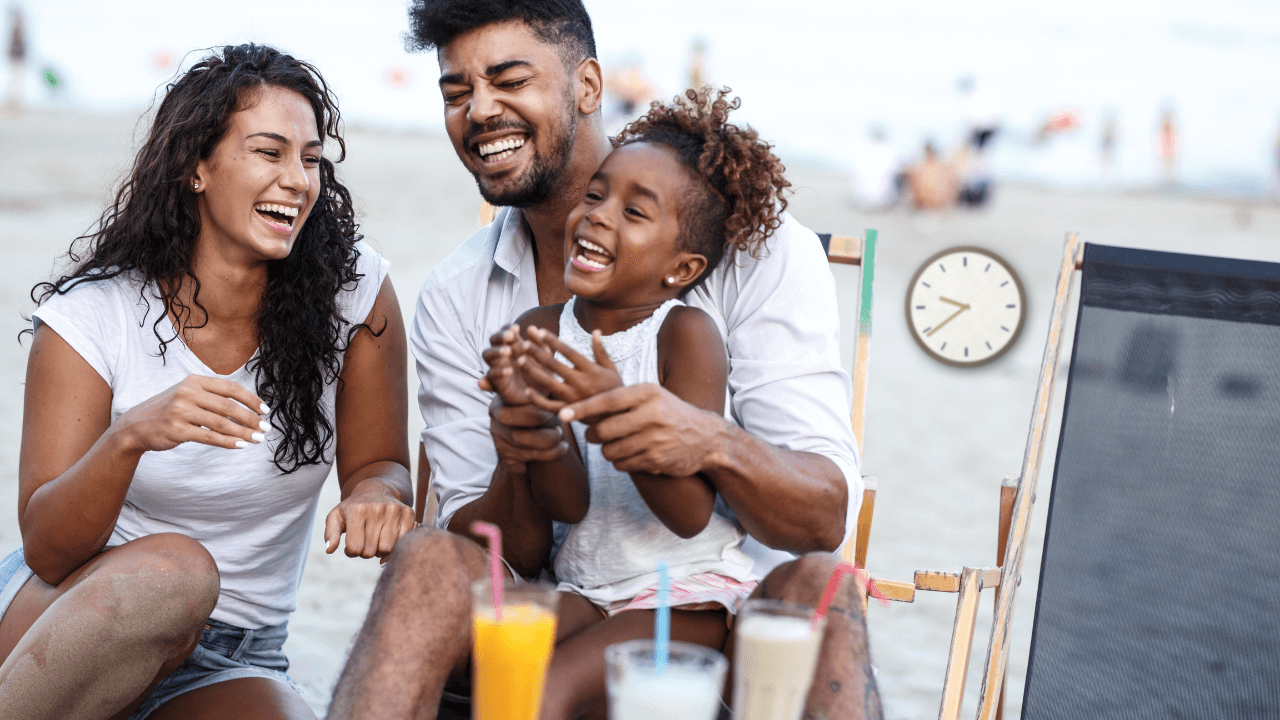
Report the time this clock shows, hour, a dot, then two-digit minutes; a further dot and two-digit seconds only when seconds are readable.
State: 9.39
